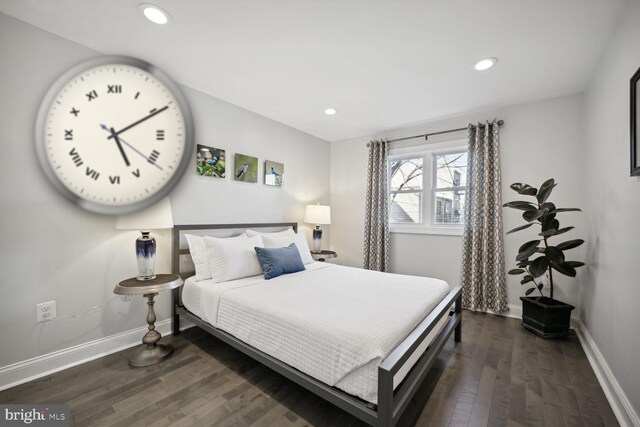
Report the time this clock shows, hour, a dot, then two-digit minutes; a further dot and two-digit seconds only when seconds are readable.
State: 5.10.21
